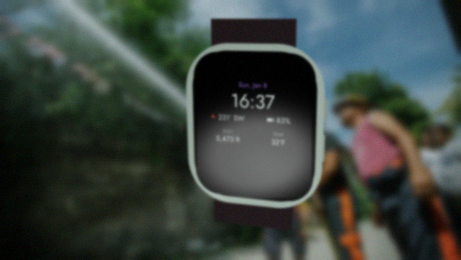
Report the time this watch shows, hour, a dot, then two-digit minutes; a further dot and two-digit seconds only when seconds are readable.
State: 16.37
